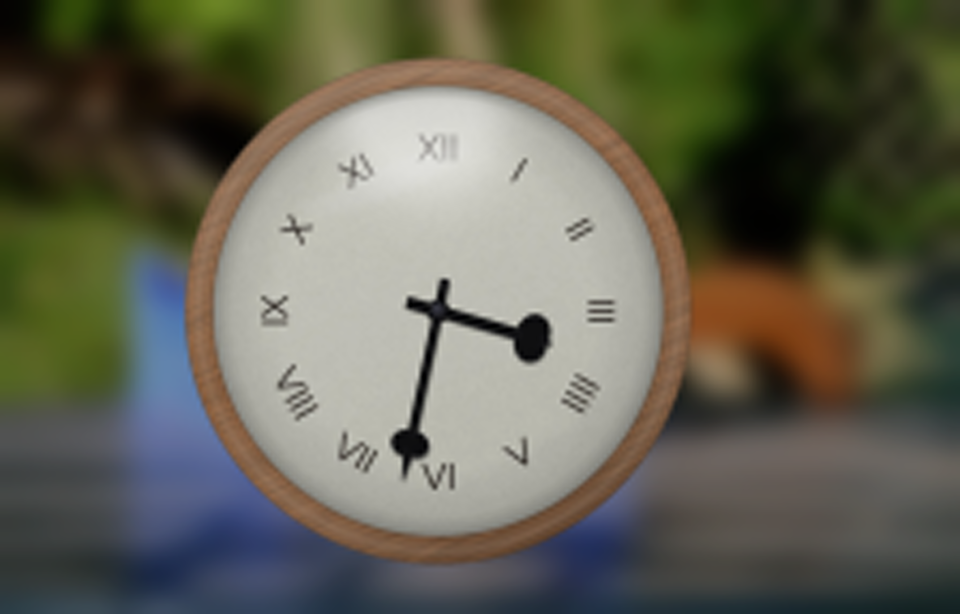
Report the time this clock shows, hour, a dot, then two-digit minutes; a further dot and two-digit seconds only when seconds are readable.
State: 3.32
